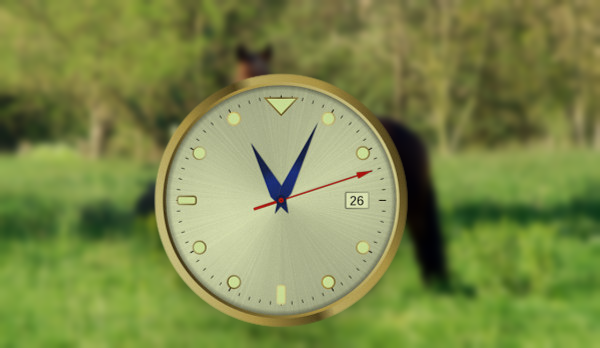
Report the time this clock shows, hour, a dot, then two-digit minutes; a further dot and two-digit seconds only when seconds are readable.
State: 11.04.12
